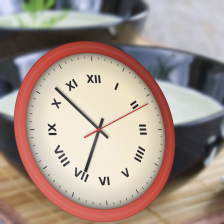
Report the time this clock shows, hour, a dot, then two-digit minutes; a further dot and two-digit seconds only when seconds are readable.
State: 6.52.11
